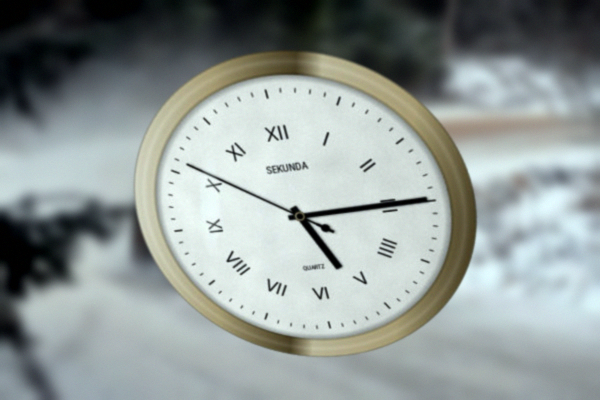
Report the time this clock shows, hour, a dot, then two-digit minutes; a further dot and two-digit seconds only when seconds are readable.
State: 5.14.51
